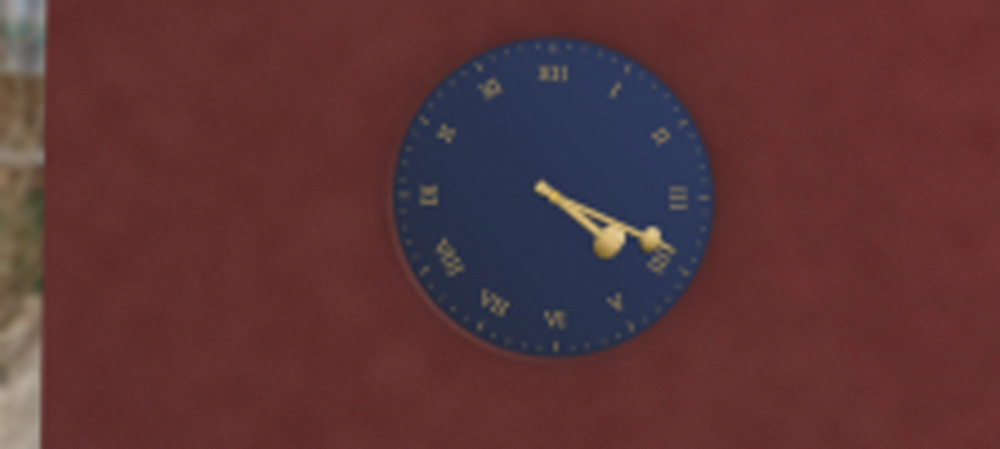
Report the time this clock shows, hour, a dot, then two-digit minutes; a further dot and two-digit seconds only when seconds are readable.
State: 4.19
